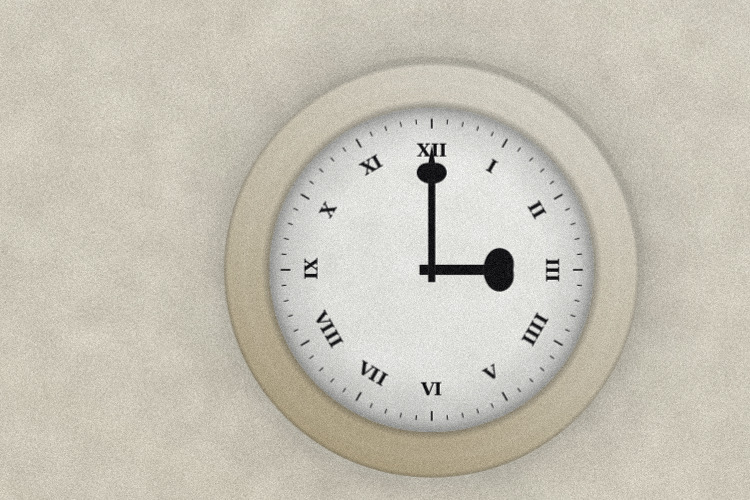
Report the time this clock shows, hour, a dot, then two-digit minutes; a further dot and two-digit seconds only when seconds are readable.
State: 3.00
